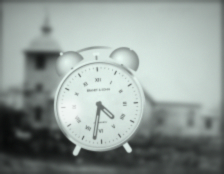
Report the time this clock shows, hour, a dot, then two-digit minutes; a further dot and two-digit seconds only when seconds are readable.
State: 4.32
